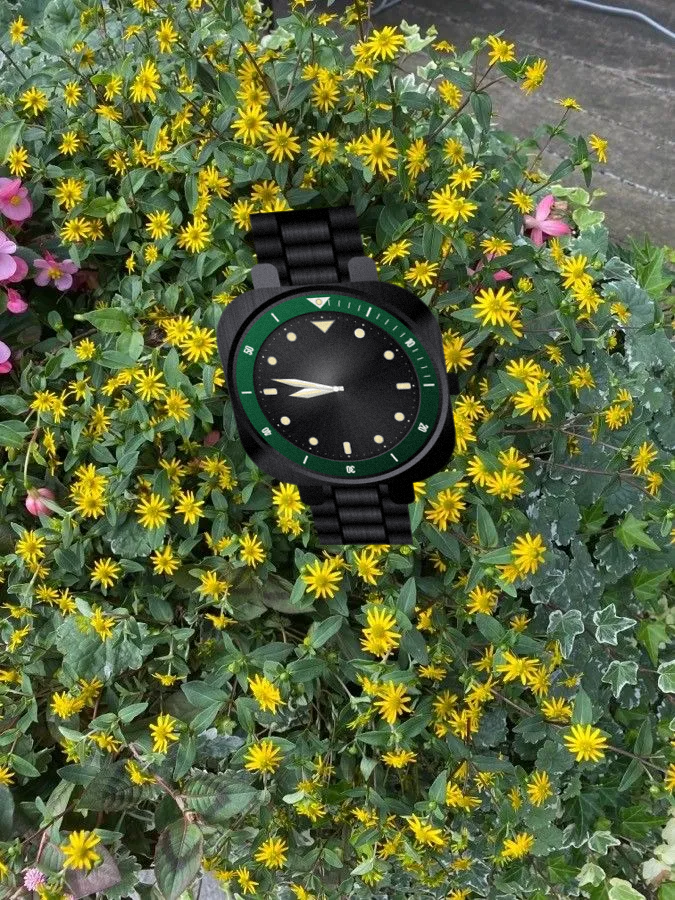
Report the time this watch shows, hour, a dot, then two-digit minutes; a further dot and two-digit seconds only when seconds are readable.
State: 8.47
